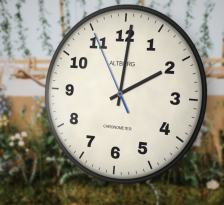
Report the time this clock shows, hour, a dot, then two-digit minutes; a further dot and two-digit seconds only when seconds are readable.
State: 2.00.55
